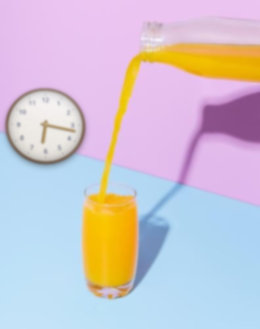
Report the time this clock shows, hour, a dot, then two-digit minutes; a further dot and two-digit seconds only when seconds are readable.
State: 6.17
